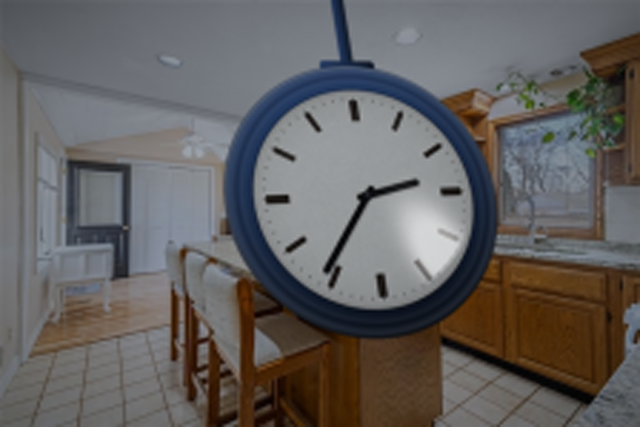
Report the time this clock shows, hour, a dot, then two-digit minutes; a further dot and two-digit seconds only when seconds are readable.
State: 2.36
